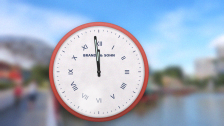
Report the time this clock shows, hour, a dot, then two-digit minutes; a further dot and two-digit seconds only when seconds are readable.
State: 11.59
